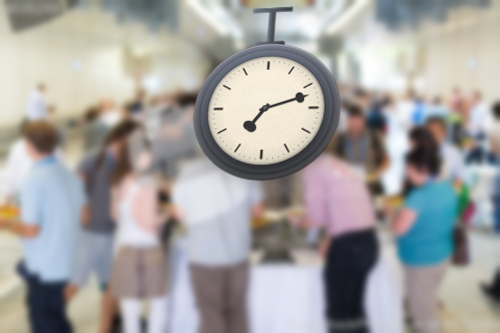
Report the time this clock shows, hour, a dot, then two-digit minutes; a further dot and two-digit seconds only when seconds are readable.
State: 7.12
